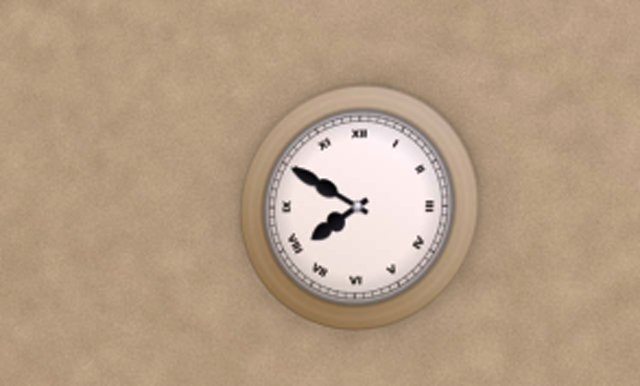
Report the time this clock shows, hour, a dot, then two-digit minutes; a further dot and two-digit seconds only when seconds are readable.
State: 7.50
